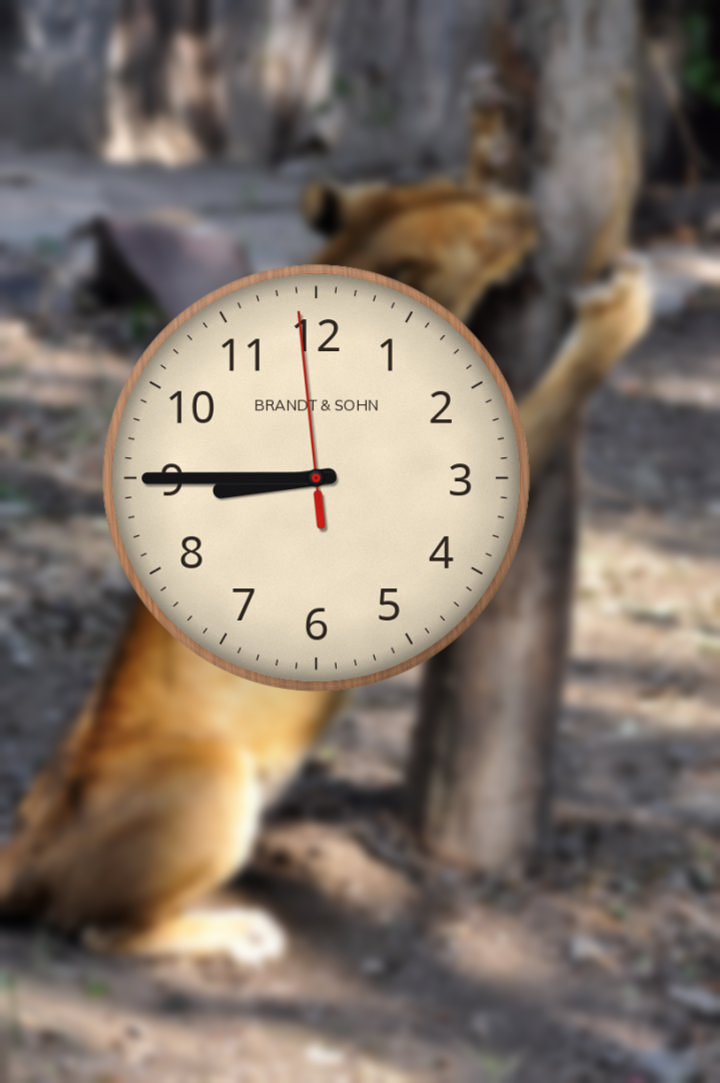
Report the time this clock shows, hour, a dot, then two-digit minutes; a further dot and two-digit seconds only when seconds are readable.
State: 8.44.59
